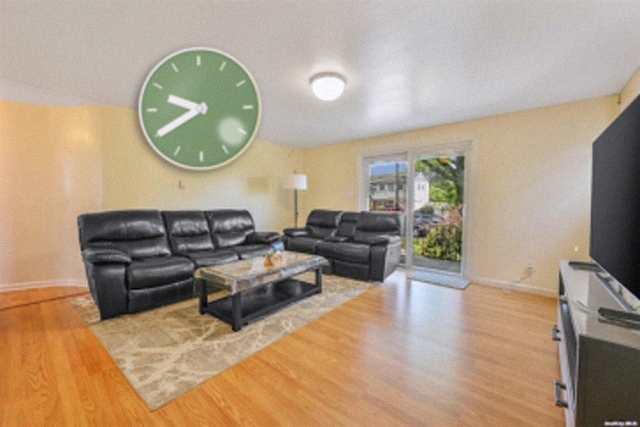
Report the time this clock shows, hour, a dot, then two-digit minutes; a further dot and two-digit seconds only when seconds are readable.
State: 9.40
